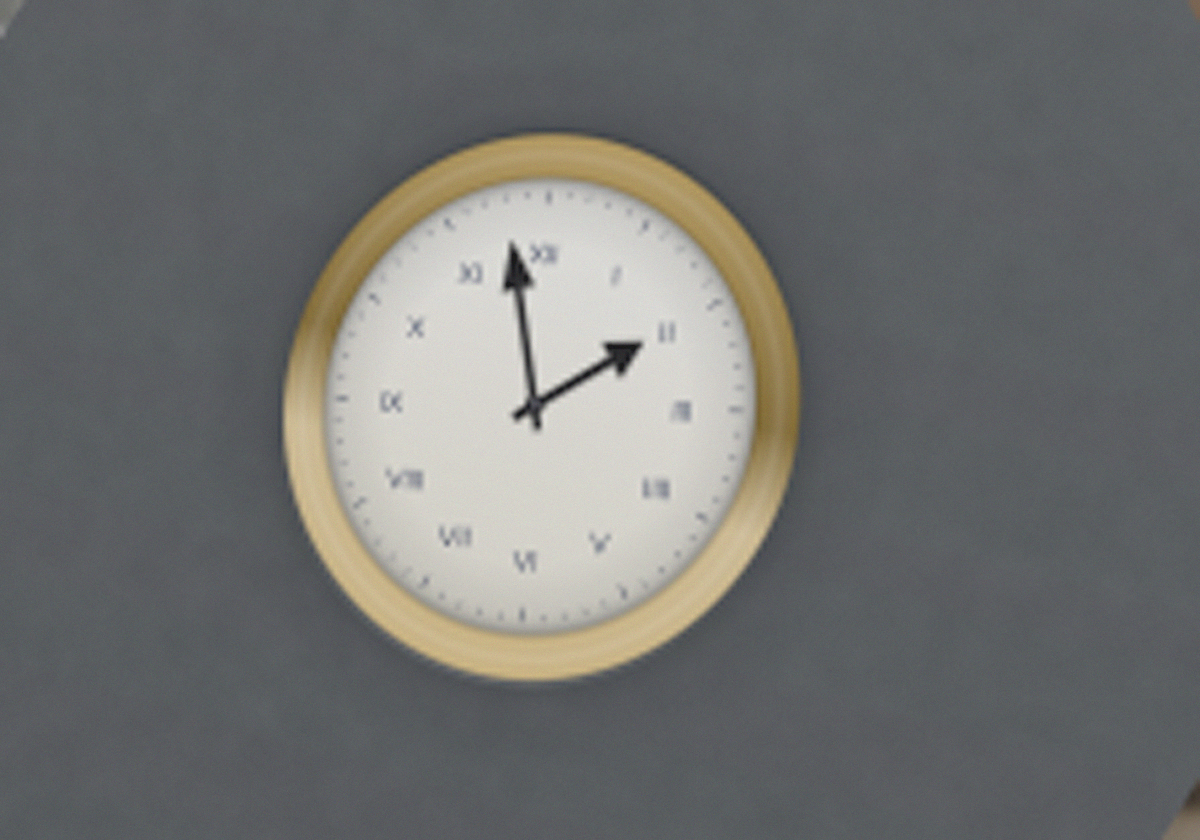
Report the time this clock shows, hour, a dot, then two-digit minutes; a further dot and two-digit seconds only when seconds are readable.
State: 1.58
